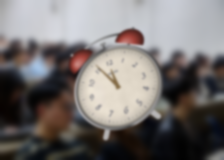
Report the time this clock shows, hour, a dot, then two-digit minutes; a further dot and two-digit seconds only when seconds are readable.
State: 11.56
